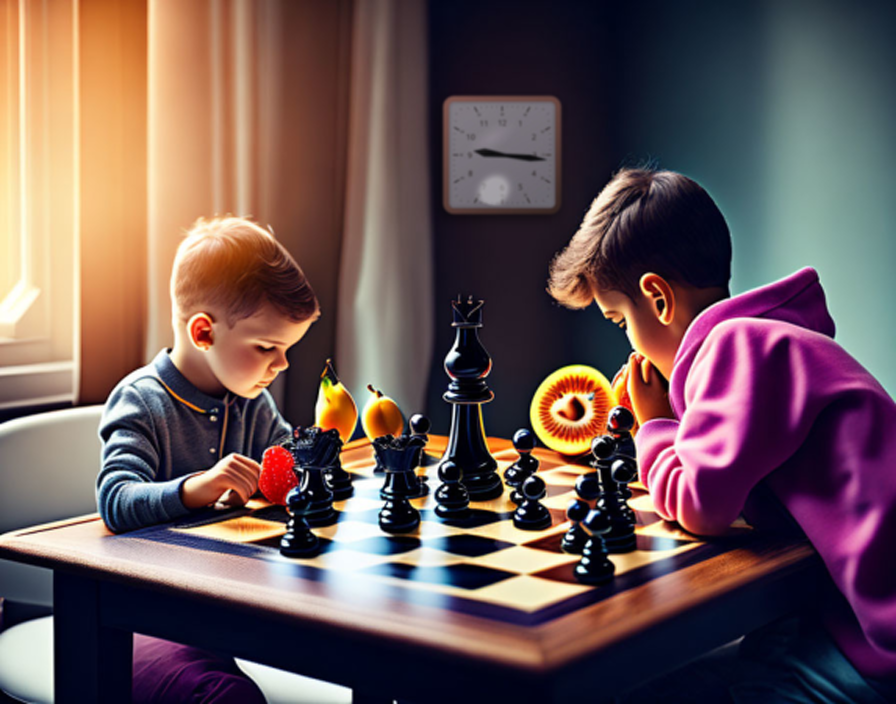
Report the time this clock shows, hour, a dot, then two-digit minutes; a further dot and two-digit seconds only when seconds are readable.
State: 9.16
